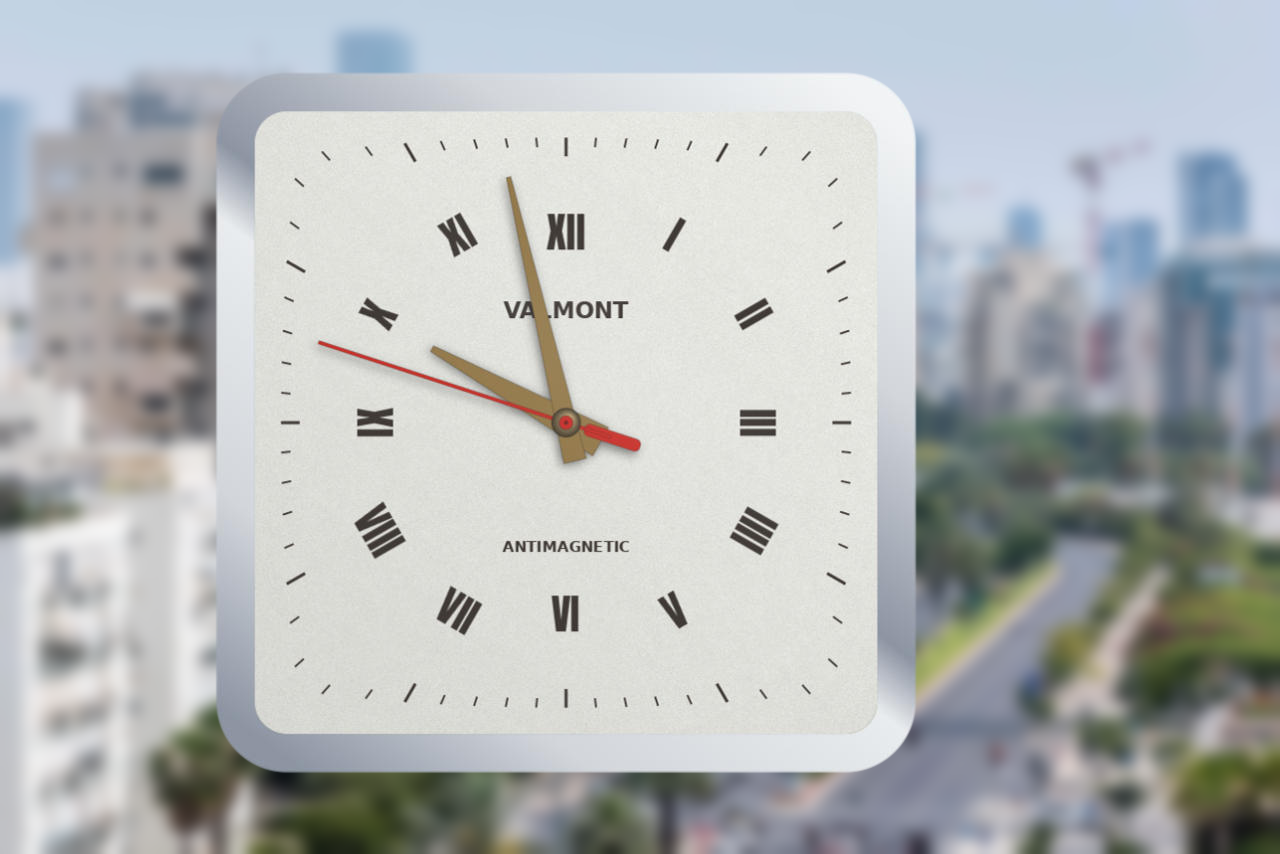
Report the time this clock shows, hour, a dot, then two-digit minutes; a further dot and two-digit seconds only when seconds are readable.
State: 9.57.48
